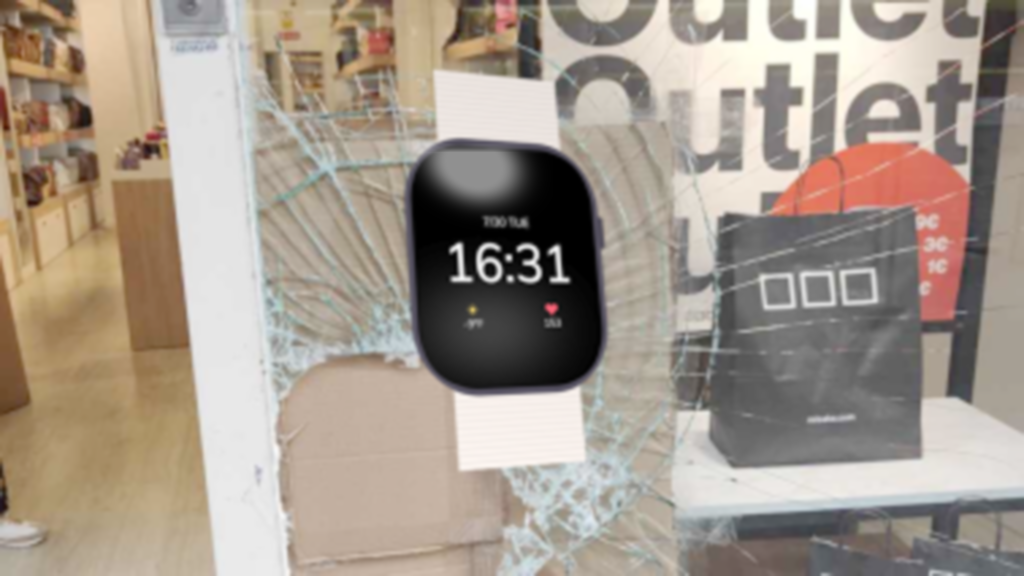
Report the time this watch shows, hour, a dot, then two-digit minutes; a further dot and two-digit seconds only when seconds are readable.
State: 16.31
